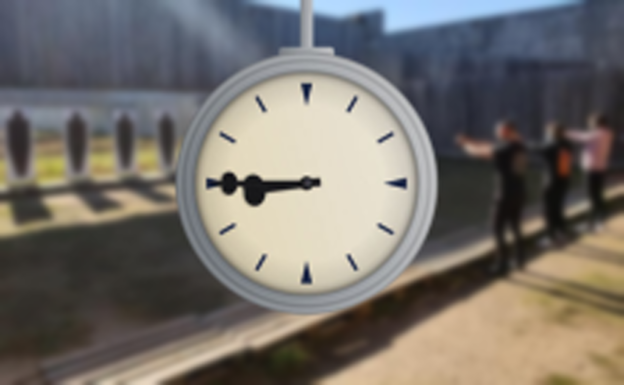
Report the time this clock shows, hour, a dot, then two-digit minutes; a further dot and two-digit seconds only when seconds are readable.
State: 8.45
